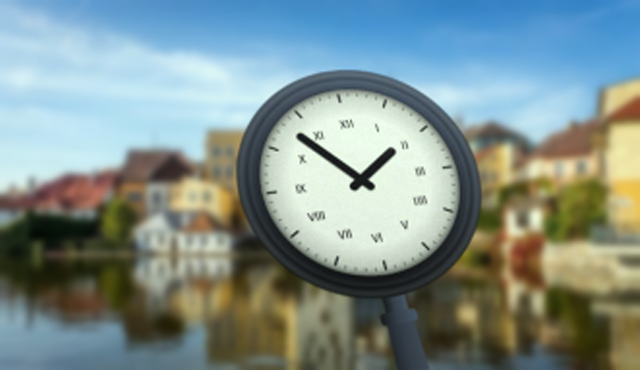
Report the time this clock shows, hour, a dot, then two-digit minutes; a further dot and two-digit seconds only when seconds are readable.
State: 1.53
